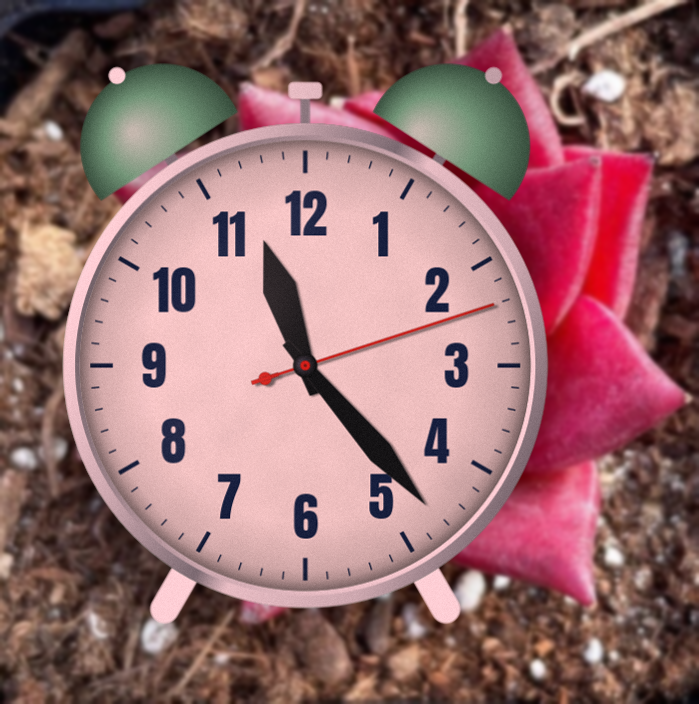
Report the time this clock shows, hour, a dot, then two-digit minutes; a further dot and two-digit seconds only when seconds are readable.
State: 11.23.12
